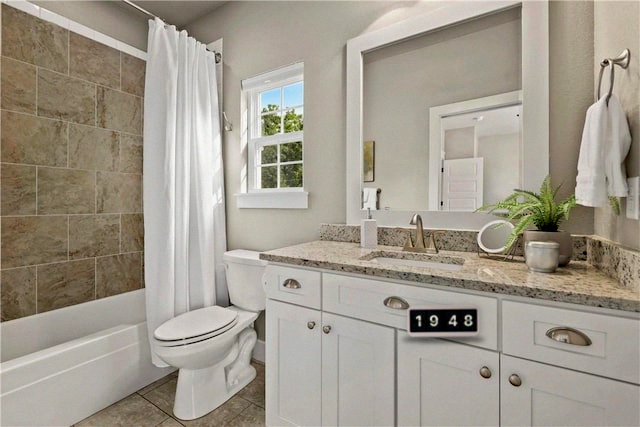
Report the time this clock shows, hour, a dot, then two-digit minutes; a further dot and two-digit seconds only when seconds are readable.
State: 19.48
